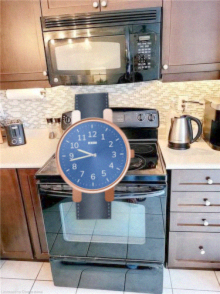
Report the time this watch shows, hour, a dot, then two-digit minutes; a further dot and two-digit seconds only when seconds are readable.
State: 9.43
